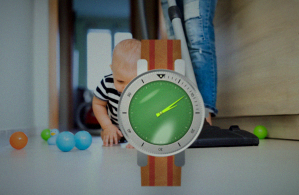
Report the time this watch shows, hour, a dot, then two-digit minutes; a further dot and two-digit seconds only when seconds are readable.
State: 2.09
